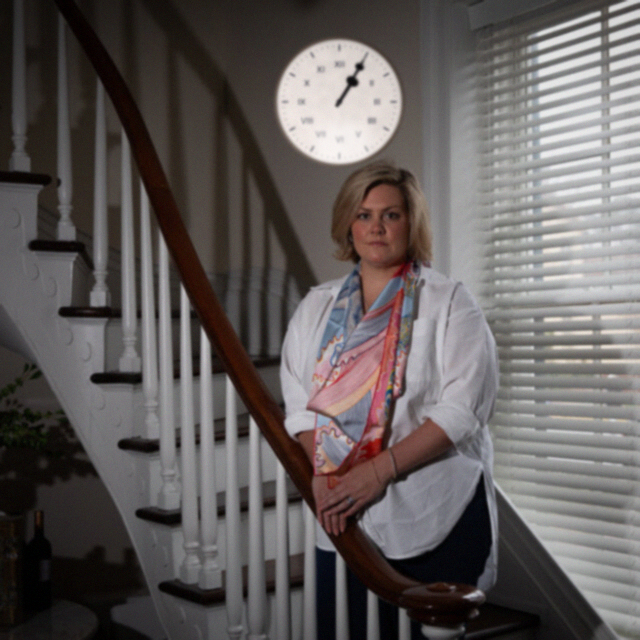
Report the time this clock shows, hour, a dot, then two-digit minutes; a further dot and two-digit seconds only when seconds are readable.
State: 1.05
